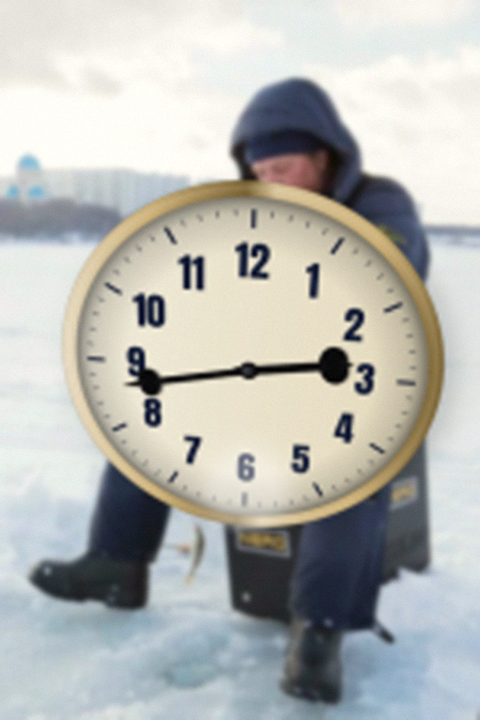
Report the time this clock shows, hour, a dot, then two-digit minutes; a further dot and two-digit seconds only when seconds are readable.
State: 2.43
